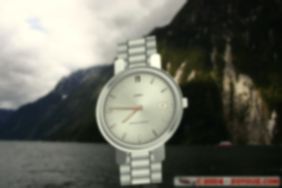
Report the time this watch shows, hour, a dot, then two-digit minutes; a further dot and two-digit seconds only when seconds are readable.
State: 7.46
